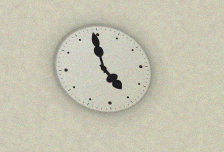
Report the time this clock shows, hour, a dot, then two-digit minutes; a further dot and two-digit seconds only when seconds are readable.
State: 4.59
